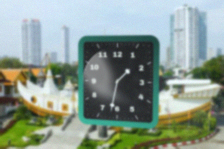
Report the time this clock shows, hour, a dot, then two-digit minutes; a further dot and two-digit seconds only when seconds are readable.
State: 1.32
